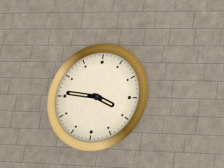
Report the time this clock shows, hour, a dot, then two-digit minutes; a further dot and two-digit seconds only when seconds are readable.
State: 3.46
